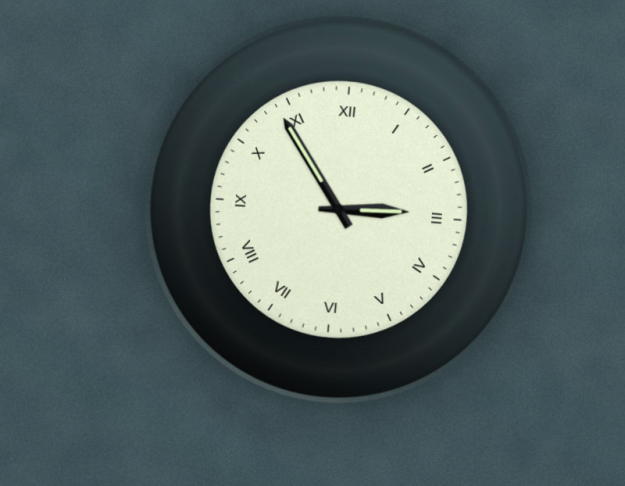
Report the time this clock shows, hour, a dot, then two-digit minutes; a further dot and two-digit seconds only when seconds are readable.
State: 2.54
